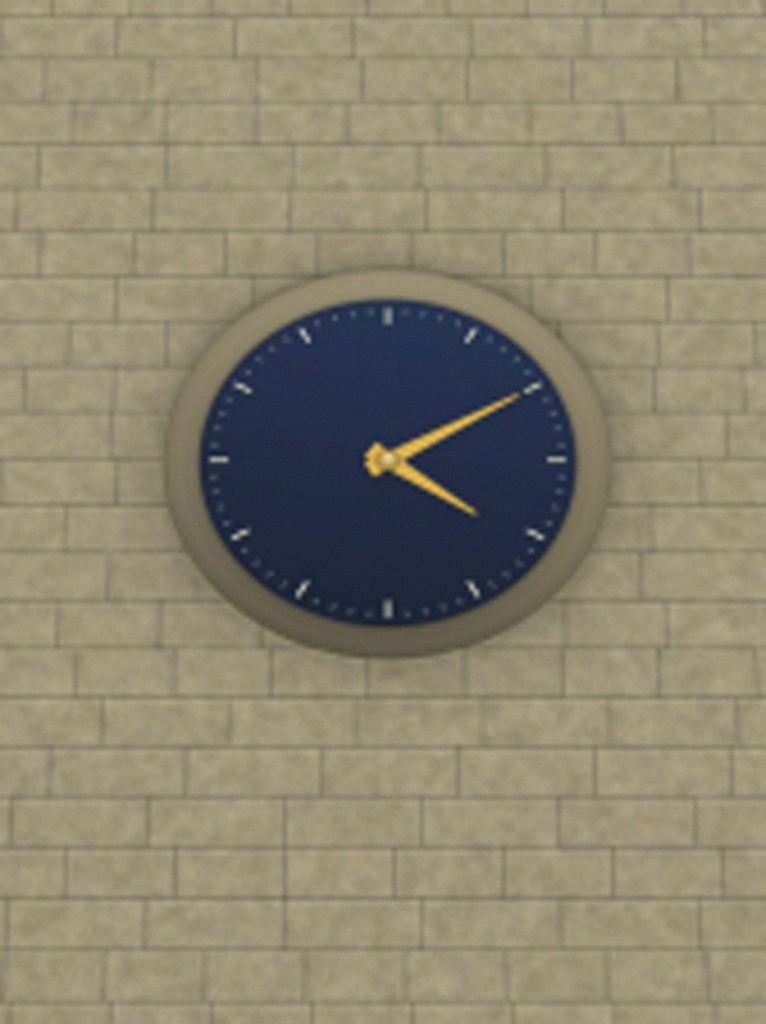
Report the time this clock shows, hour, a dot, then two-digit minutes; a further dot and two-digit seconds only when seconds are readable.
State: 4.10
